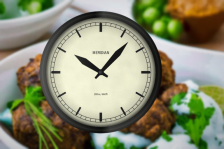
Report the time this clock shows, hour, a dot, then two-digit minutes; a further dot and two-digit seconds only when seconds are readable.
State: 10.07
